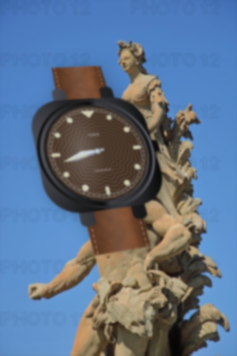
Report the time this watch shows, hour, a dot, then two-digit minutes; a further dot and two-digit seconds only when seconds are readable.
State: 8.43
